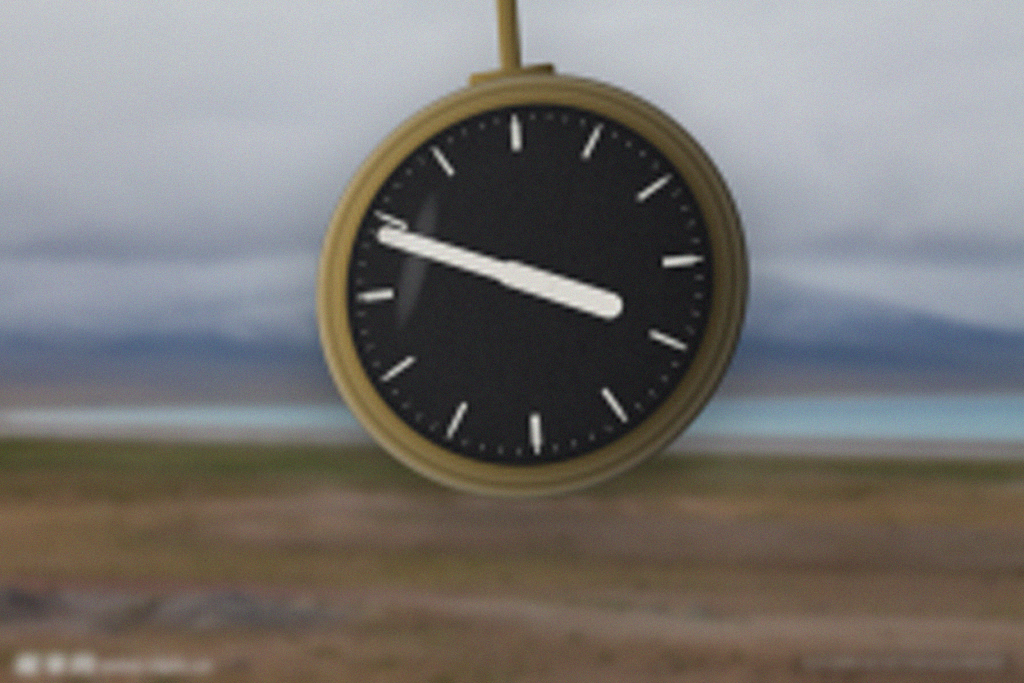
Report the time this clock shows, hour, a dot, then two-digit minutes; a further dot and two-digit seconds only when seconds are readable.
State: 3.49
